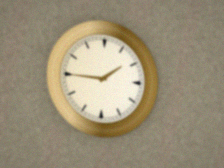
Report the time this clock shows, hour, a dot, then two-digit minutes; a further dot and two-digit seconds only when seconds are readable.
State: 1.45
